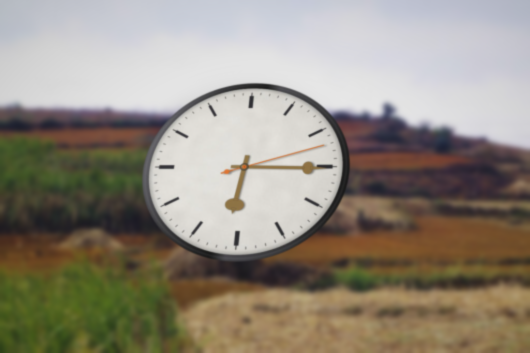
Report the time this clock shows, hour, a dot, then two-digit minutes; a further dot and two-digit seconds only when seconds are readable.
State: 6.15.12
